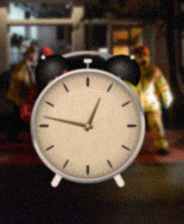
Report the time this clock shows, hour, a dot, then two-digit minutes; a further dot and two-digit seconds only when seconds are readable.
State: 12.47
